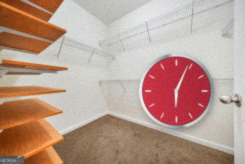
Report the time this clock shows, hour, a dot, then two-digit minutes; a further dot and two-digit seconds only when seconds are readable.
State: 6.04
